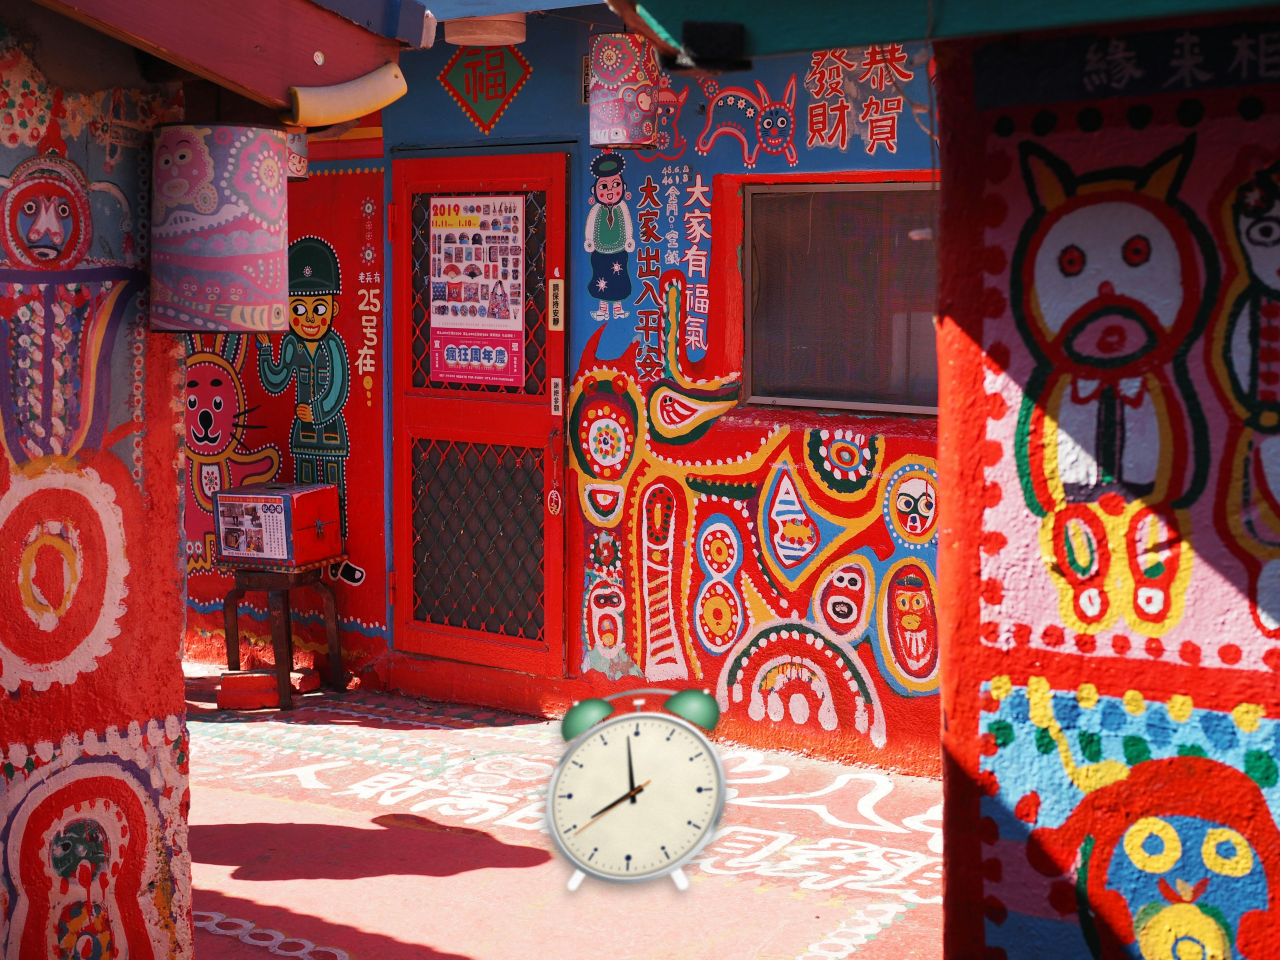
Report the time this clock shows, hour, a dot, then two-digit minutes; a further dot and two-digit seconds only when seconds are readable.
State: 7.58.39
